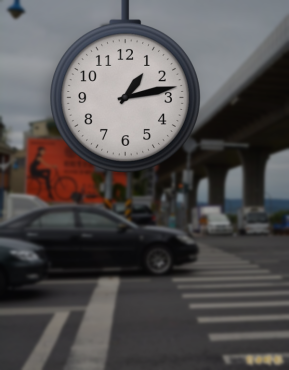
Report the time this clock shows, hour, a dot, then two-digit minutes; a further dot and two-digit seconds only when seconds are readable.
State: 1.13
